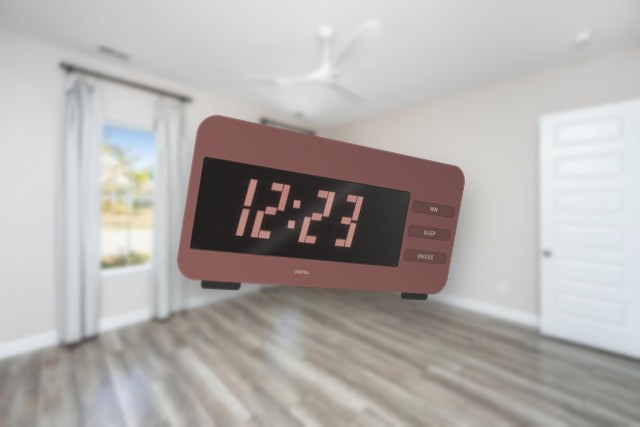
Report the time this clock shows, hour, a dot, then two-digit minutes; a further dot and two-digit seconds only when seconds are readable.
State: 12.23
